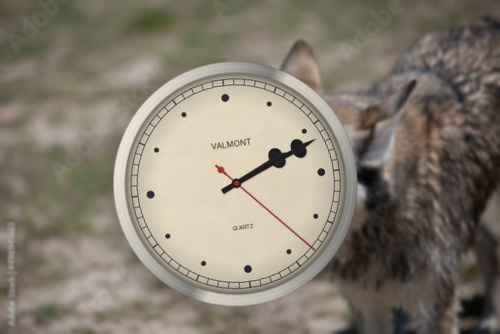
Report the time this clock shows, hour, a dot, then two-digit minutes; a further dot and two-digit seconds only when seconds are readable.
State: 2.11.23
